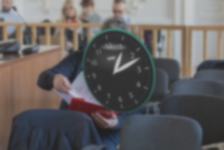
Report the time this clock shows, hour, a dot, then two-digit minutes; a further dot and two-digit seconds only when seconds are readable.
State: 1.12
